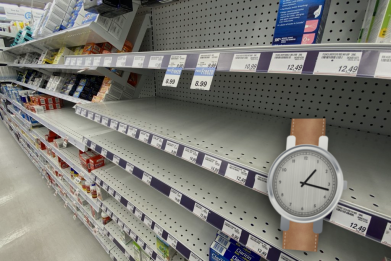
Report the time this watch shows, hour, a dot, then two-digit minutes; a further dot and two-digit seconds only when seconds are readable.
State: 1.17
